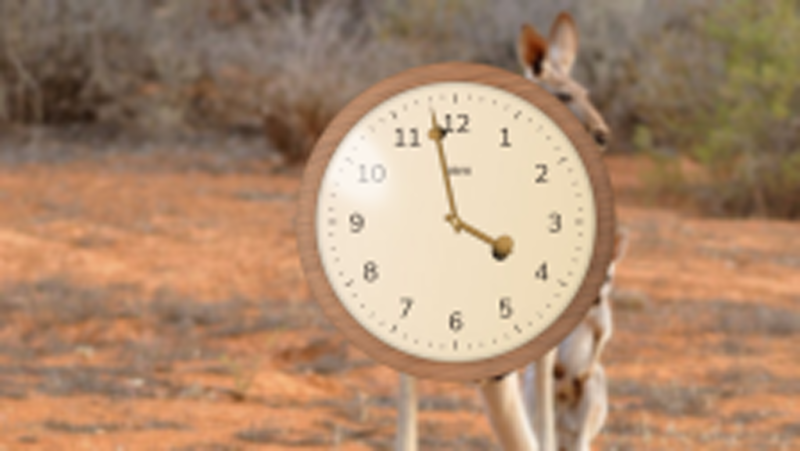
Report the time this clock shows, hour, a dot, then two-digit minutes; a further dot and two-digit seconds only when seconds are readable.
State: 3.58
